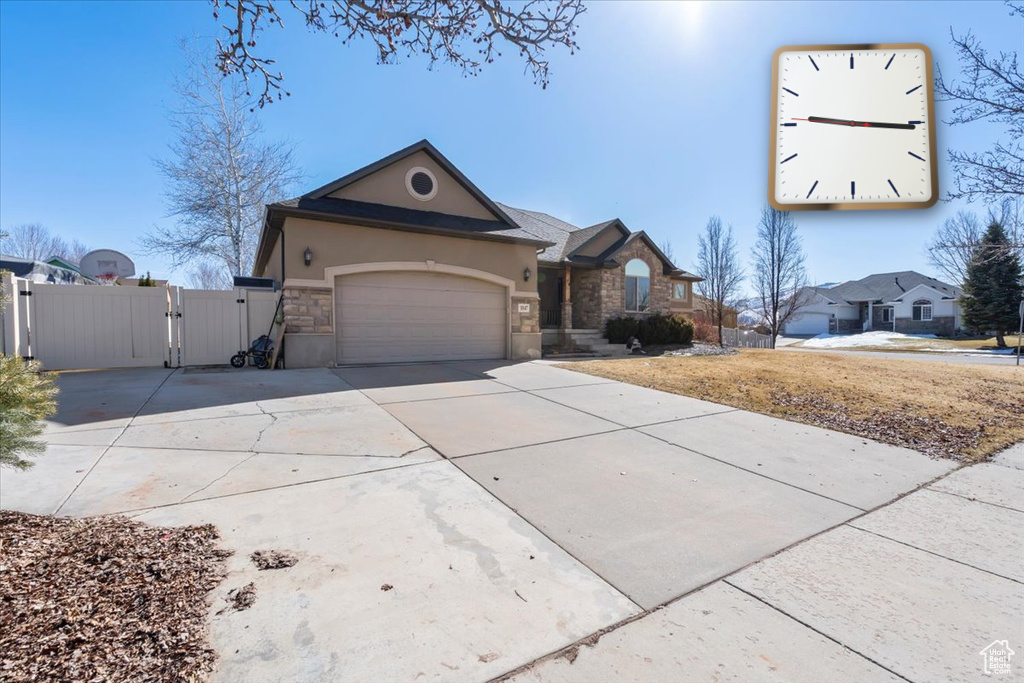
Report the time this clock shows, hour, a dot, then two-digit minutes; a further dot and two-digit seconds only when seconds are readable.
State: 9.15.46
